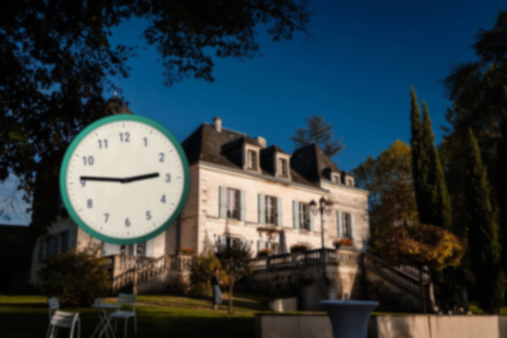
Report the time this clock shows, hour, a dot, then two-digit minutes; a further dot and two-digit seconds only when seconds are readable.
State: 2.46
